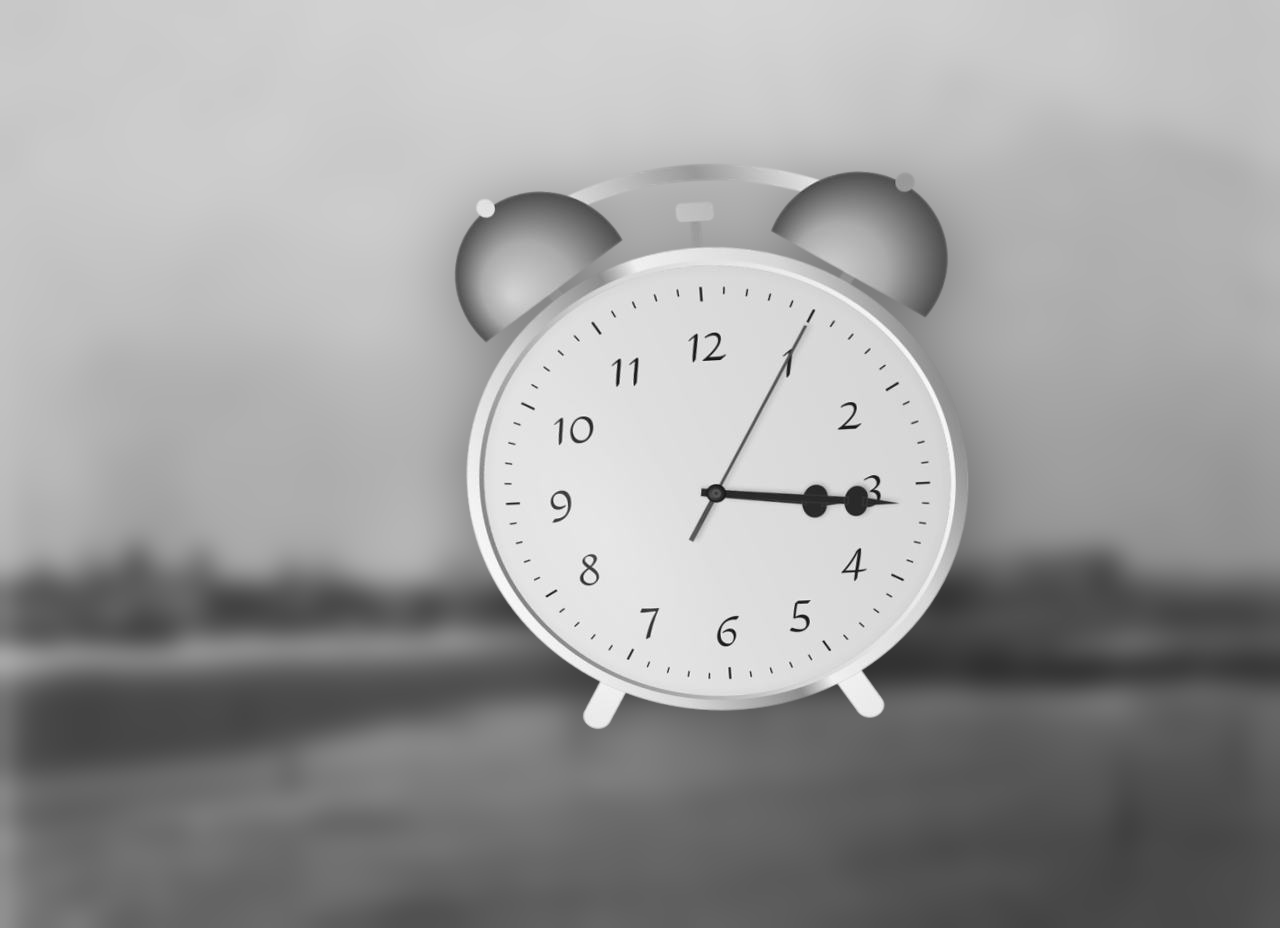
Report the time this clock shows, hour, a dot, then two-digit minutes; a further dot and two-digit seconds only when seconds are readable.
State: 3.16.05
